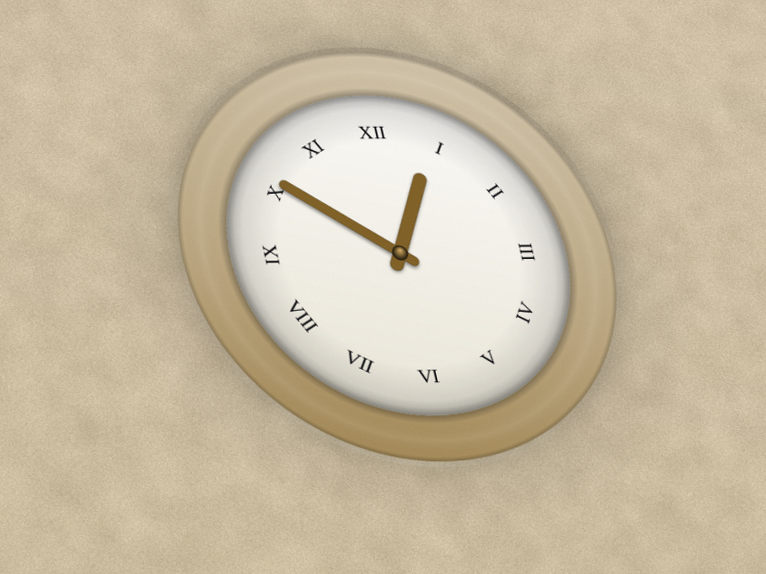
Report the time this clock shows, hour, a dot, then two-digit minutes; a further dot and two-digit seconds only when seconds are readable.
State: 12.51
